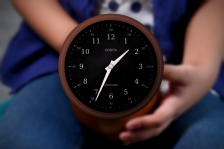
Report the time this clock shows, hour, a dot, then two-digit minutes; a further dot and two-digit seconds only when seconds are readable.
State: 1.34
